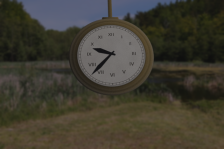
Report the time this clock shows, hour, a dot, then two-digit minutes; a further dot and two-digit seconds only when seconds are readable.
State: 9.37
